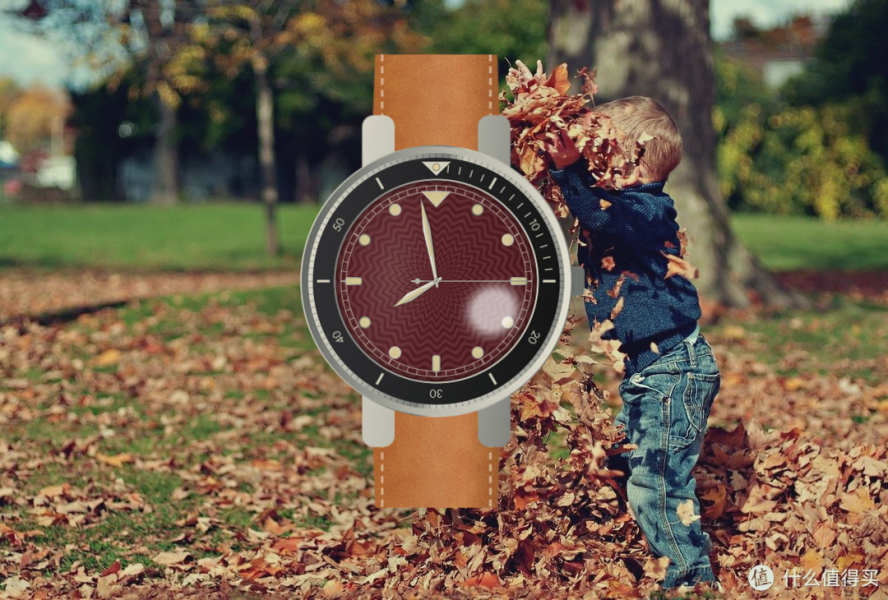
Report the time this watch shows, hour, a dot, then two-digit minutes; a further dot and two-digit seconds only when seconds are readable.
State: 7.58.15
